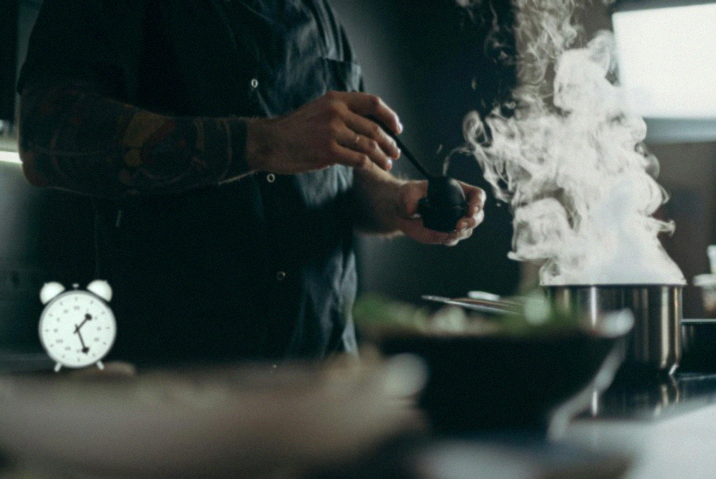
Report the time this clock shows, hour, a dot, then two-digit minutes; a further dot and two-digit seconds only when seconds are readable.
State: 1.27
